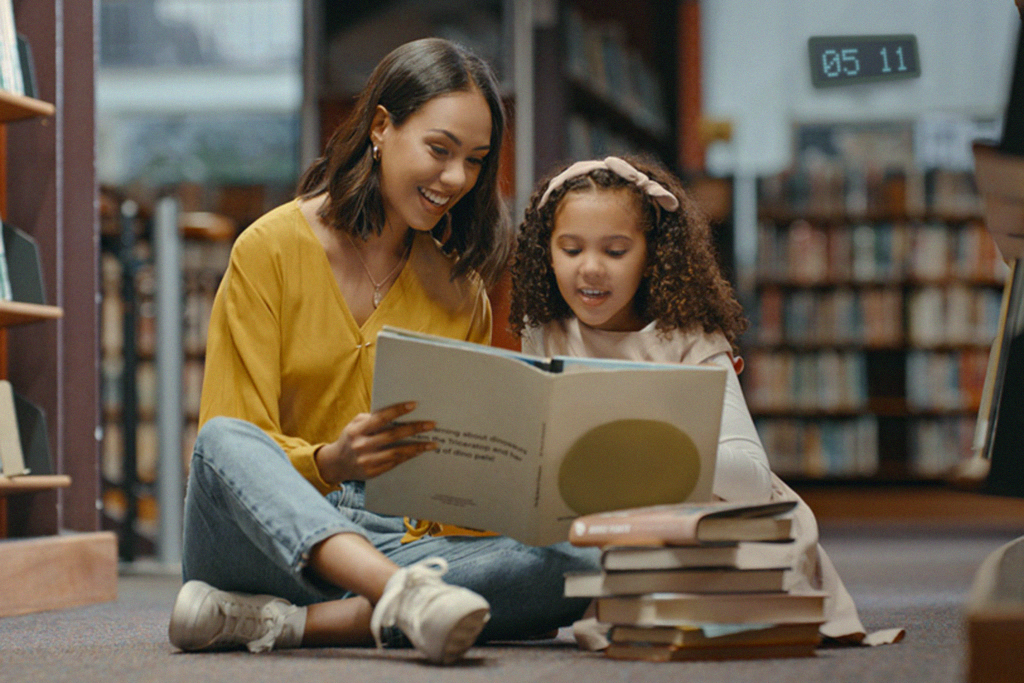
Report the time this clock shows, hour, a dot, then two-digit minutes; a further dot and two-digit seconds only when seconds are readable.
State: 5.11
